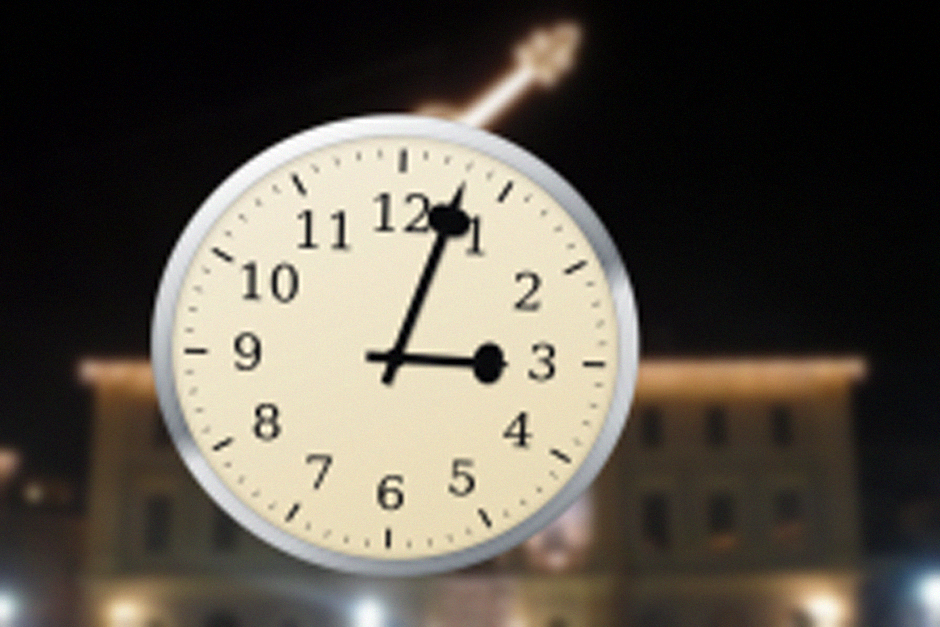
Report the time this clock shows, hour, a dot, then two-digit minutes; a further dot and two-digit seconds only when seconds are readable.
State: 3.03
